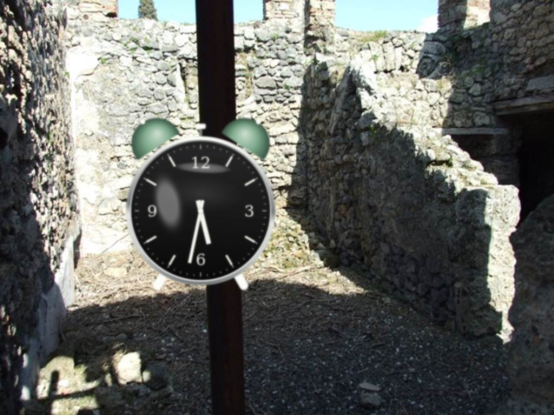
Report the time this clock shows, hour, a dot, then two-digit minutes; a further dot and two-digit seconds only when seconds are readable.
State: 5.32
